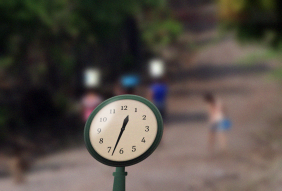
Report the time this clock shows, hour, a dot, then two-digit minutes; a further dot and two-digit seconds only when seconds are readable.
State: 12.33
